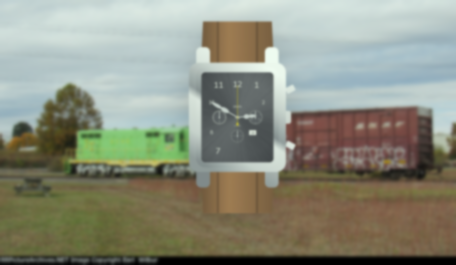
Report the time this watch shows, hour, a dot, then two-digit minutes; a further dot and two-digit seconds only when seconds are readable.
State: 2.50
